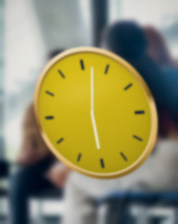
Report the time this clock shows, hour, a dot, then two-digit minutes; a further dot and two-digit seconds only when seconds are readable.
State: 6.02
